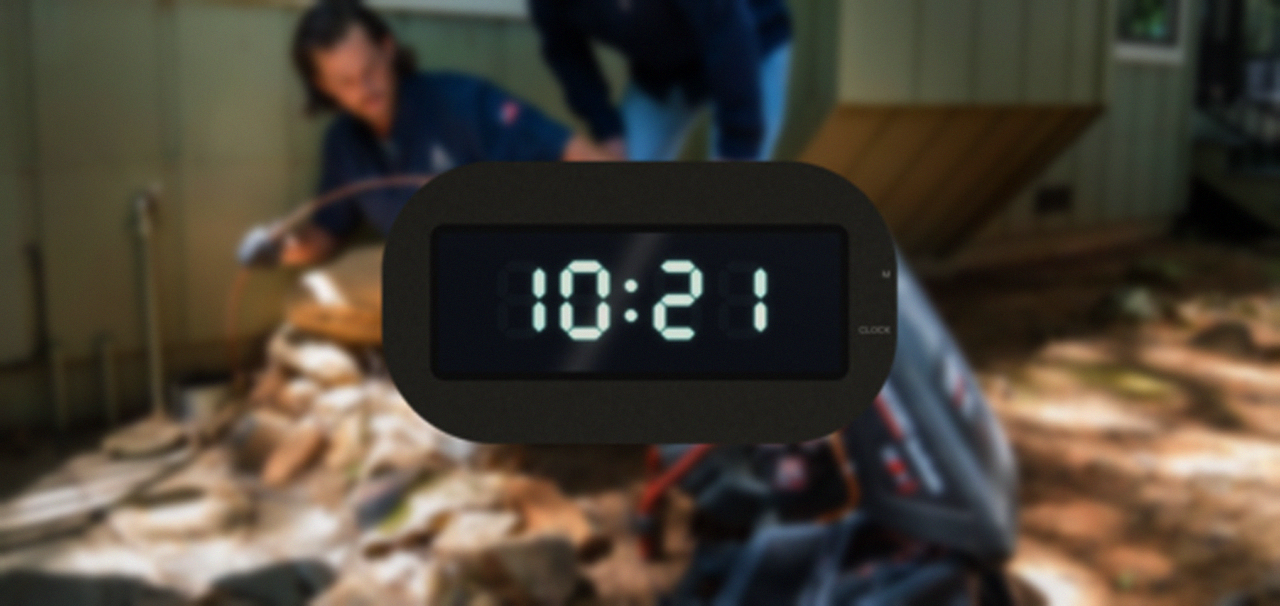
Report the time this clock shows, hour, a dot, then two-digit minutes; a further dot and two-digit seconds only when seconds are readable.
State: 10.21
